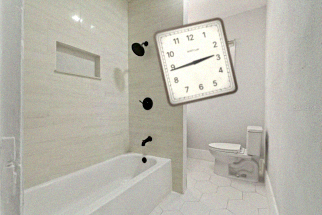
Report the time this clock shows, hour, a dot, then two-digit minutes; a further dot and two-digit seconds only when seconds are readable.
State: 2.44
